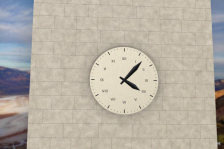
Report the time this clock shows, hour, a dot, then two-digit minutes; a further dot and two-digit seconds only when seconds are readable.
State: 4.07
